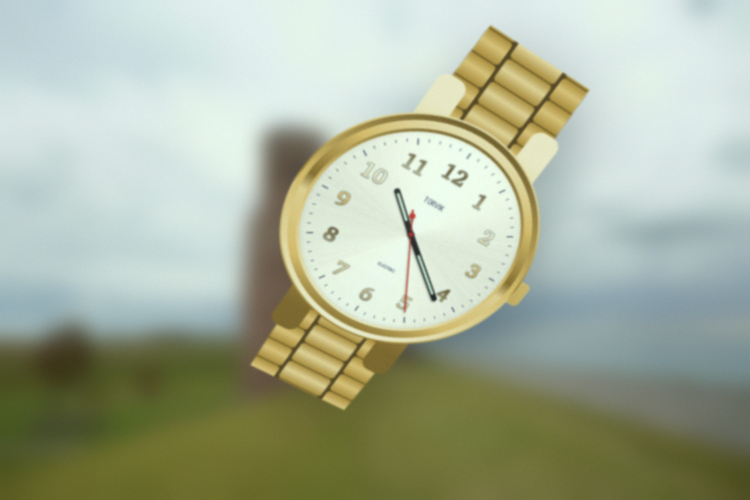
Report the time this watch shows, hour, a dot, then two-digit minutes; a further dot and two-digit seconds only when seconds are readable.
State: 10.21.25
